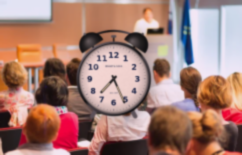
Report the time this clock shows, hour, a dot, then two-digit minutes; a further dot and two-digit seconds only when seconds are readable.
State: 7.26
